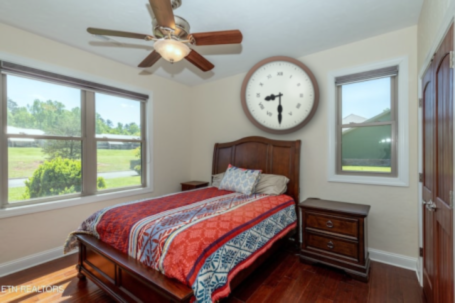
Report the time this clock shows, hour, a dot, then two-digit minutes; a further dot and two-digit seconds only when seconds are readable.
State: 8.30
